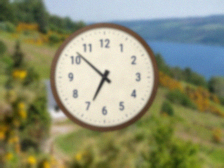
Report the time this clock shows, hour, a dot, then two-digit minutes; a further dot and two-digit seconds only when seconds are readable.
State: 6.52
